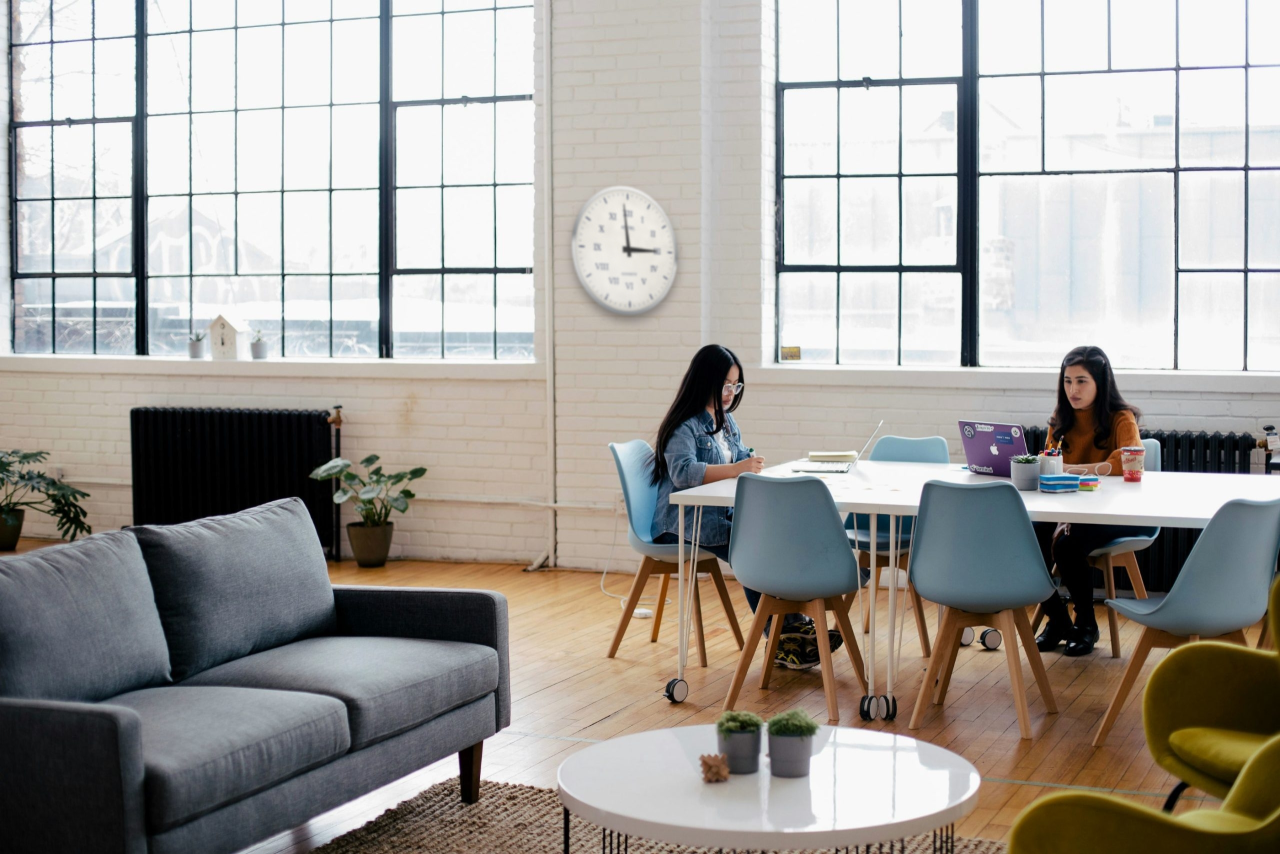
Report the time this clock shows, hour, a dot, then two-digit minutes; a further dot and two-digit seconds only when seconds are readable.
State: 2.59
